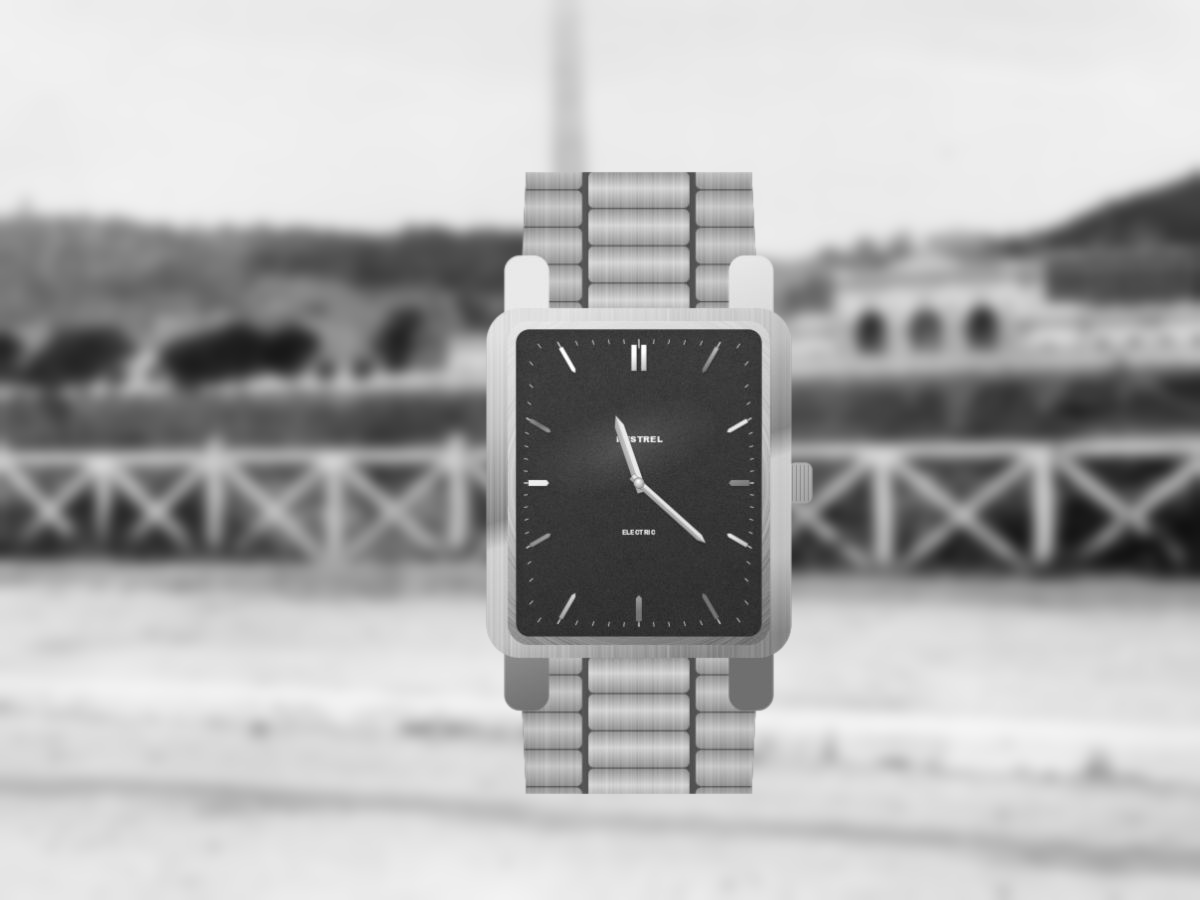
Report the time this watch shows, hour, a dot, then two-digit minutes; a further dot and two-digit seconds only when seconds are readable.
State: 11.22
